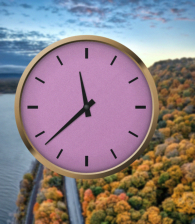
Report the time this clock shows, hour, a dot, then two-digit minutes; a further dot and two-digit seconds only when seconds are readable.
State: 11.38
